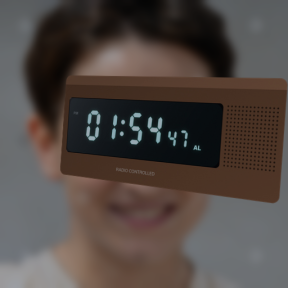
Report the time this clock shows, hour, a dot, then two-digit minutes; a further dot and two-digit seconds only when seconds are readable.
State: 1.54.47
